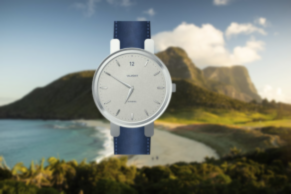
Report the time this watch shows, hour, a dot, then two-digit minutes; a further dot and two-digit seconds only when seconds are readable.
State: 6.50
